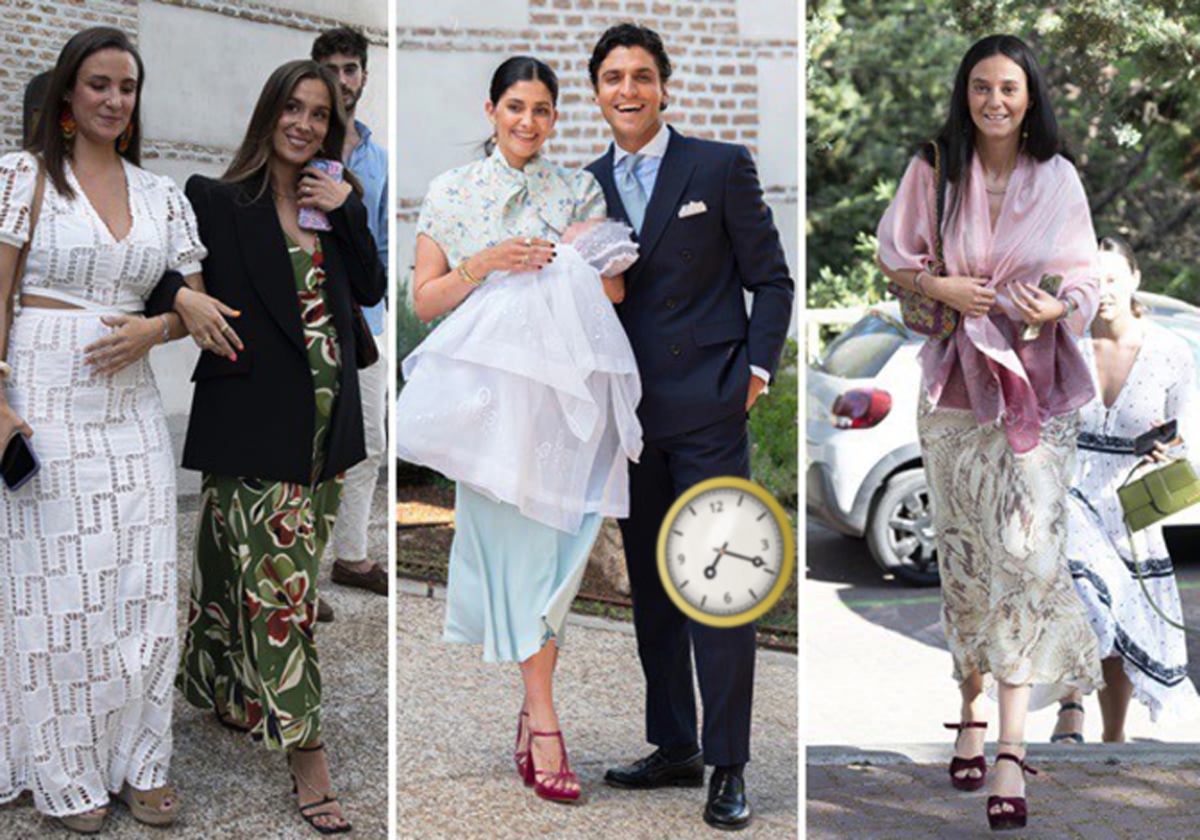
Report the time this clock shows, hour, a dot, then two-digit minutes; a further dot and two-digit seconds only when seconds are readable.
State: 7.19
